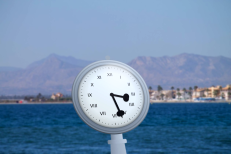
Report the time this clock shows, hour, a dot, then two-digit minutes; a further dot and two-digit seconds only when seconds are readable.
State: 3.27
